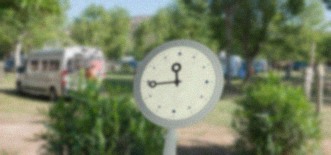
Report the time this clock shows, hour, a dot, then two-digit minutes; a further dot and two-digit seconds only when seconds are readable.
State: 11.44
